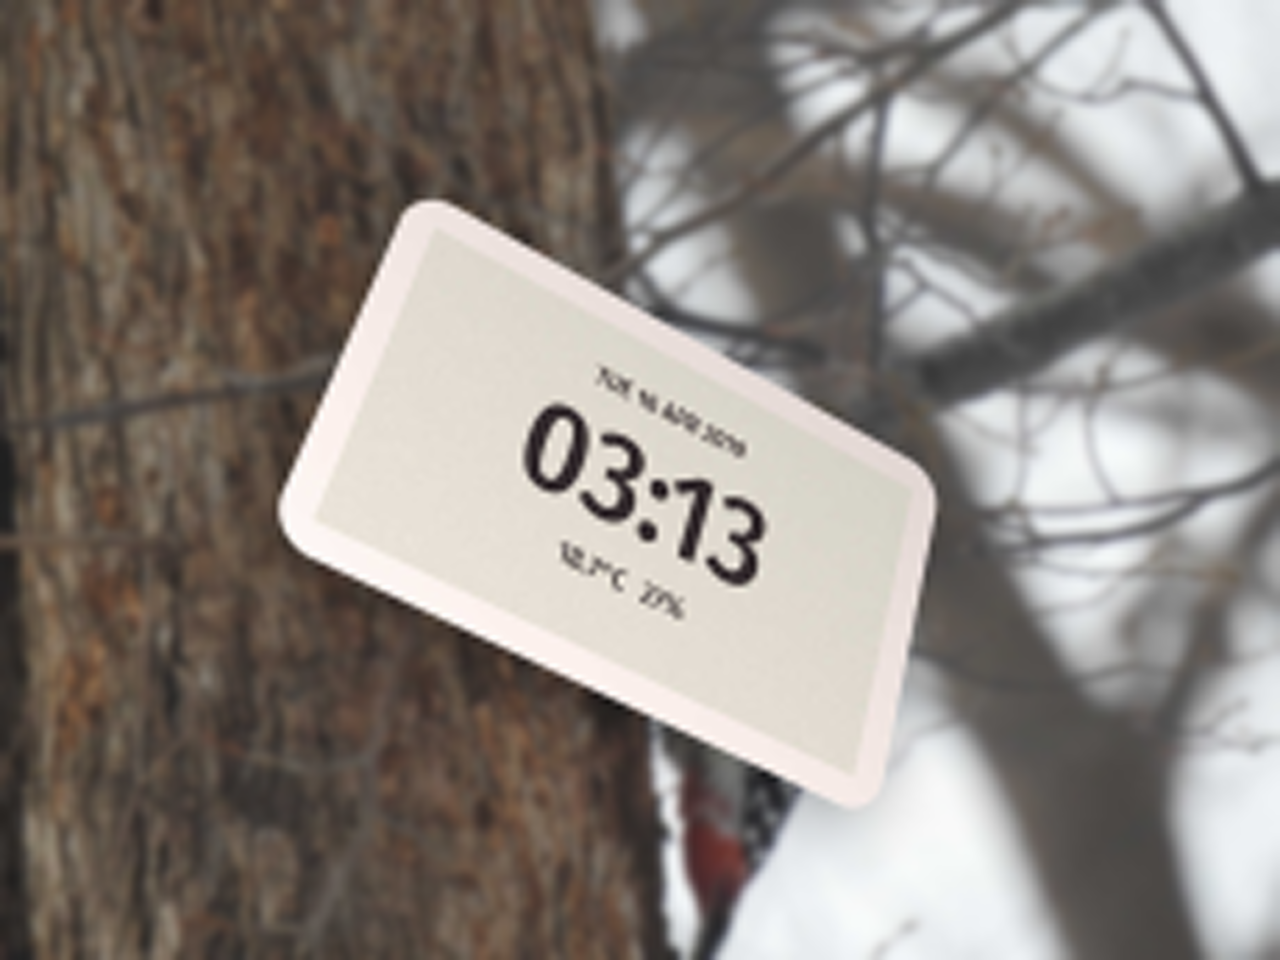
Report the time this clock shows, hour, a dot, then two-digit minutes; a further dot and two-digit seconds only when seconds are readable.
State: 3.13
